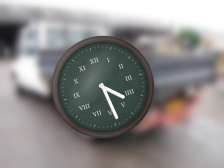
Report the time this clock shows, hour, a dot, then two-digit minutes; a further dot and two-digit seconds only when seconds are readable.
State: 4.29
